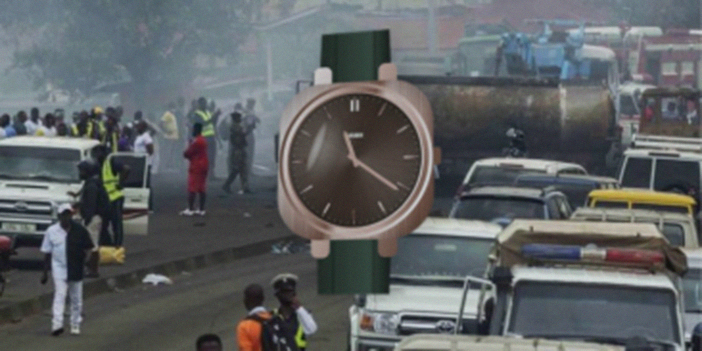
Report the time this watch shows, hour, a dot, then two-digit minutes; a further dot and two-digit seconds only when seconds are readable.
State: 11.21
